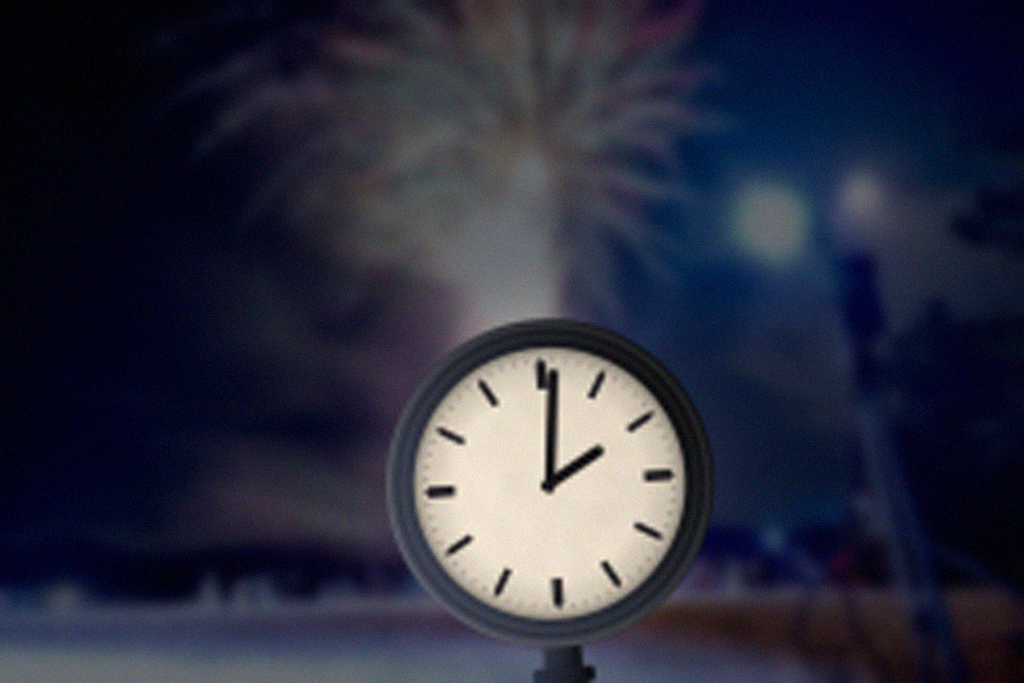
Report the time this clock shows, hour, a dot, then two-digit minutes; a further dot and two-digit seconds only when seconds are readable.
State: 2.01
